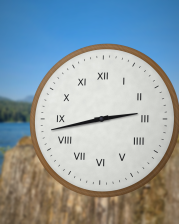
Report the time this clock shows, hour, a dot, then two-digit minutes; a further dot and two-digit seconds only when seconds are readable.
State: 2.43
